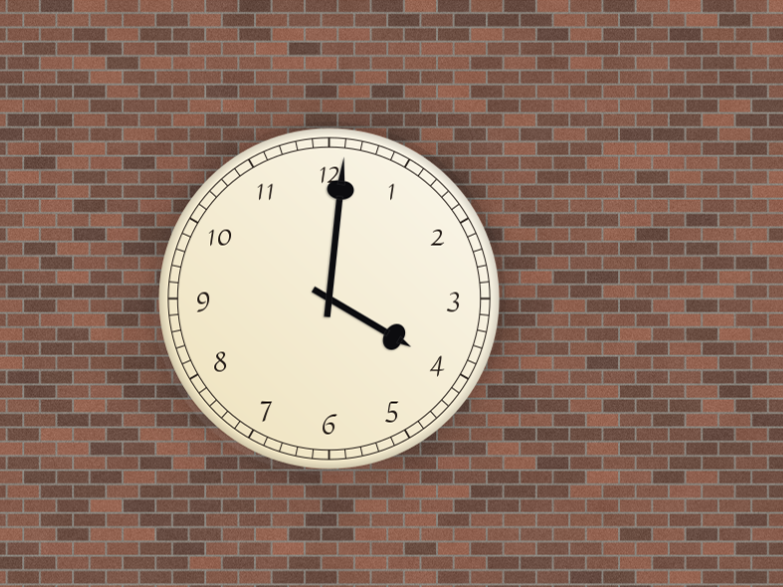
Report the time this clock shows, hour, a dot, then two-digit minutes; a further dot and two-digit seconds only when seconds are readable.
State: 4.01
